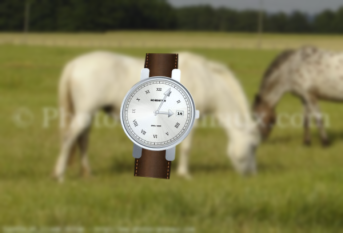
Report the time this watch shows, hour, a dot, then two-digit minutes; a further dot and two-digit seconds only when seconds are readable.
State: 3.04
